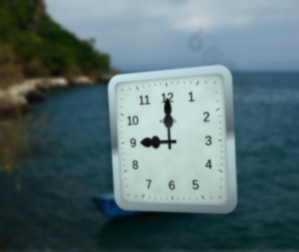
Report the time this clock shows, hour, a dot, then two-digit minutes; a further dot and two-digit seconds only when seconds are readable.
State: 9.00
